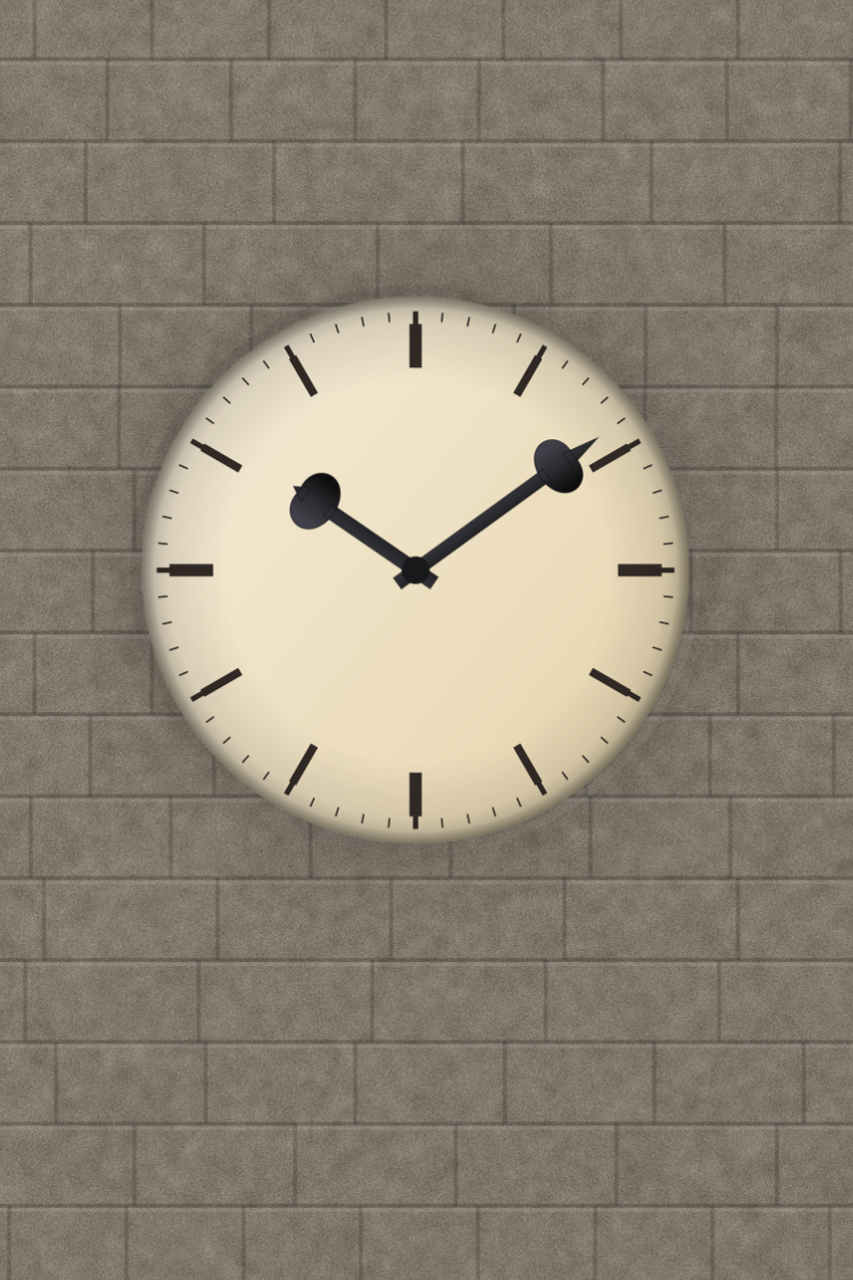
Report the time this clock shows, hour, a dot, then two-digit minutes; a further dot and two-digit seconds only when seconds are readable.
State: 10.09
